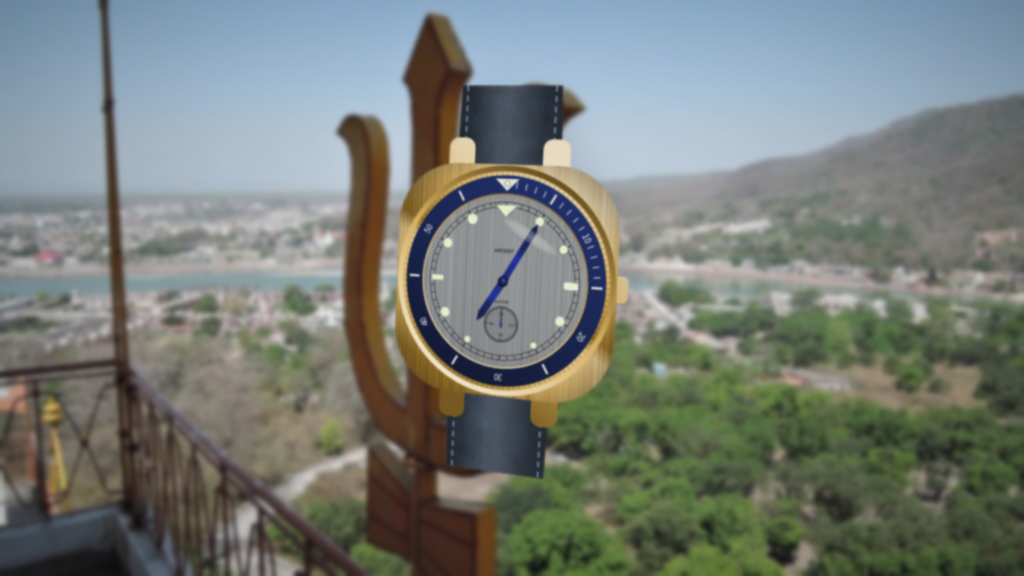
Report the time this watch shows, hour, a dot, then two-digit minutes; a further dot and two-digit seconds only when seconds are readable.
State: 7.05
